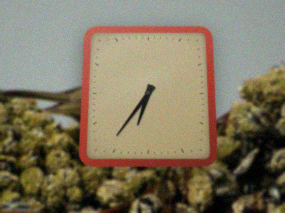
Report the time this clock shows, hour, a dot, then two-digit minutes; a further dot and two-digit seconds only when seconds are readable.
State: 6.36
